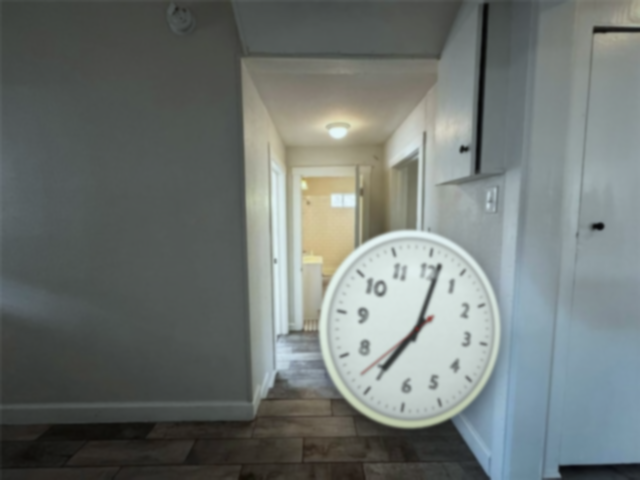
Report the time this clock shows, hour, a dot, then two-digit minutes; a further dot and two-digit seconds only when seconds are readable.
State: 7.01.37
